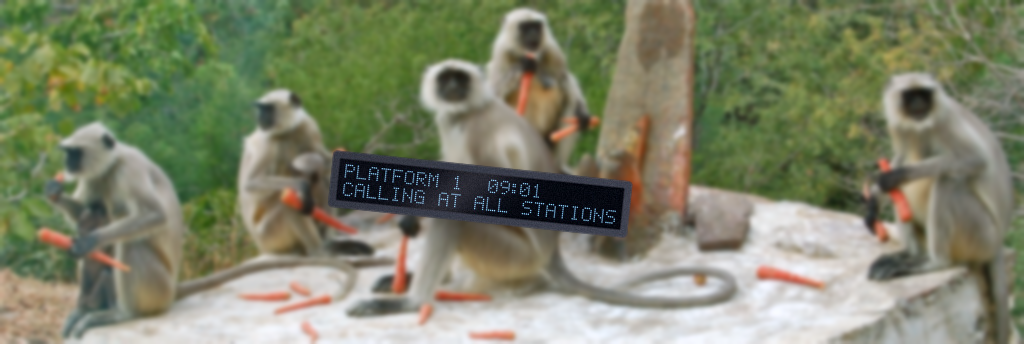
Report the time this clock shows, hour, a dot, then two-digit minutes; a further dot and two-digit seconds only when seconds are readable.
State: 9.01
